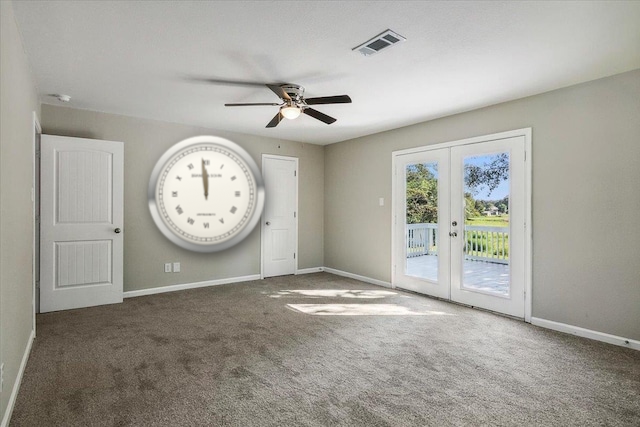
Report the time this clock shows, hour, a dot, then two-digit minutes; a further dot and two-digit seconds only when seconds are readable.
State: 11.59
